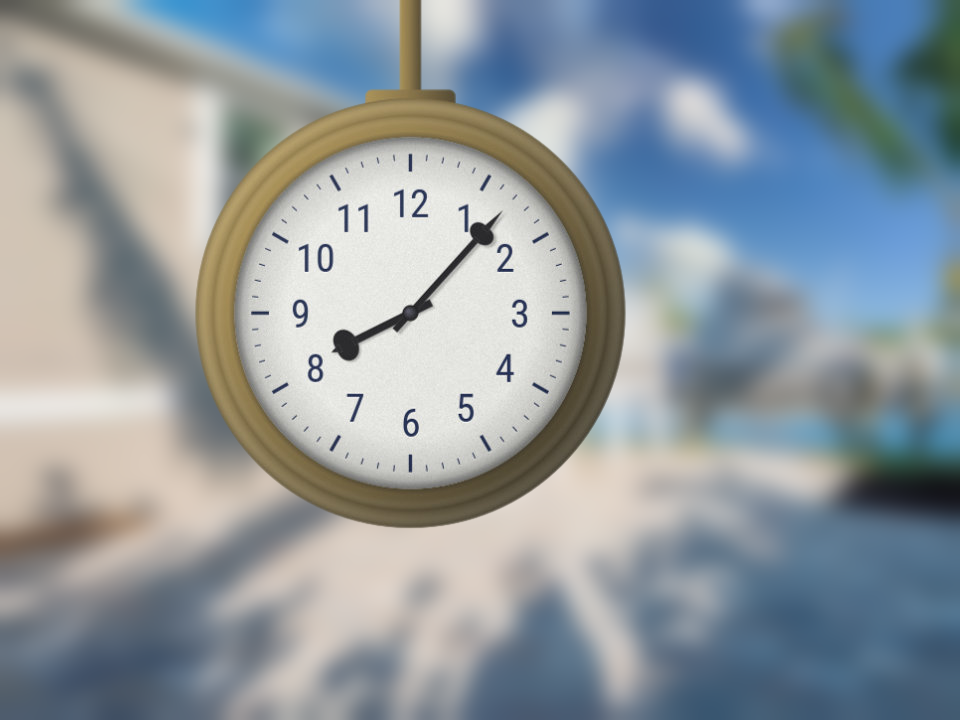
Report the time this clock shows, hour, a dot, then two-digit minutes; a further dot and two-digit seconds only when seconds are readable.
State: 8.07
